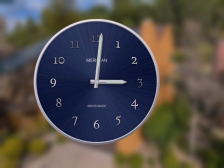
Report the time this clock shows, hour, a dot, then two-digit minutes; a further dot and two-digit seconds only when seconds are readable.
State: 3.01
